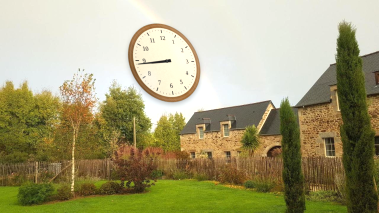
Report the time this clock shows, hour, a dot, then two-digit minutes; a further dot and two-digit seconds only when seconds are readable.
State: 8.44
